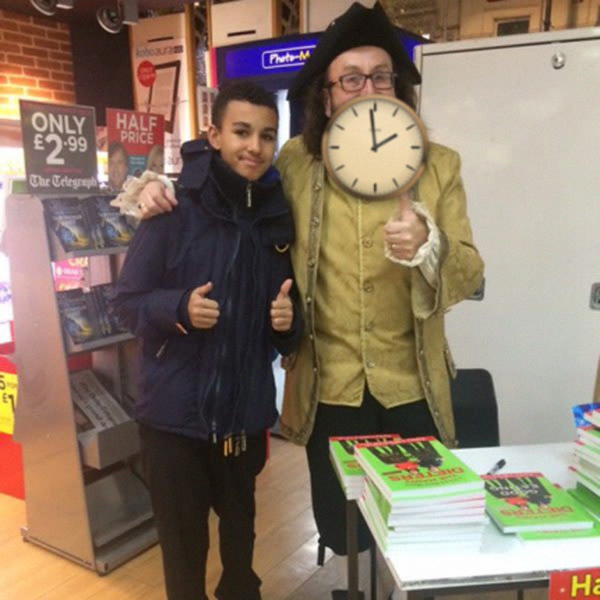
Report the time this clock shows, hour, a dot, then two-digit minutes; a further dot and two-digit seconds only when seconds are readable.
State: 1.59
